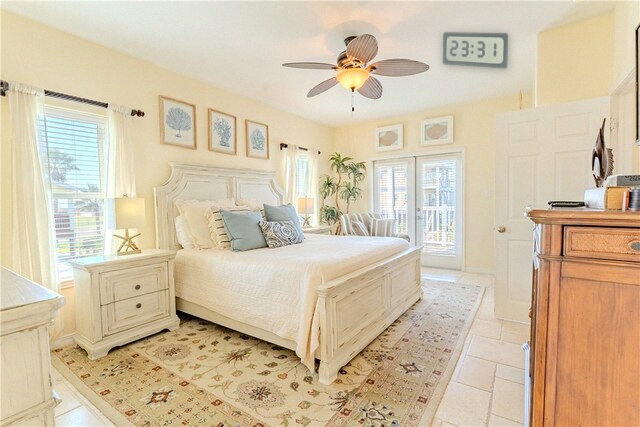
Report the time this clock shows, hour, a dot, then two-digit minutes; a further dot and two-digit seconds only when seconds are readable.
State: 23.31
